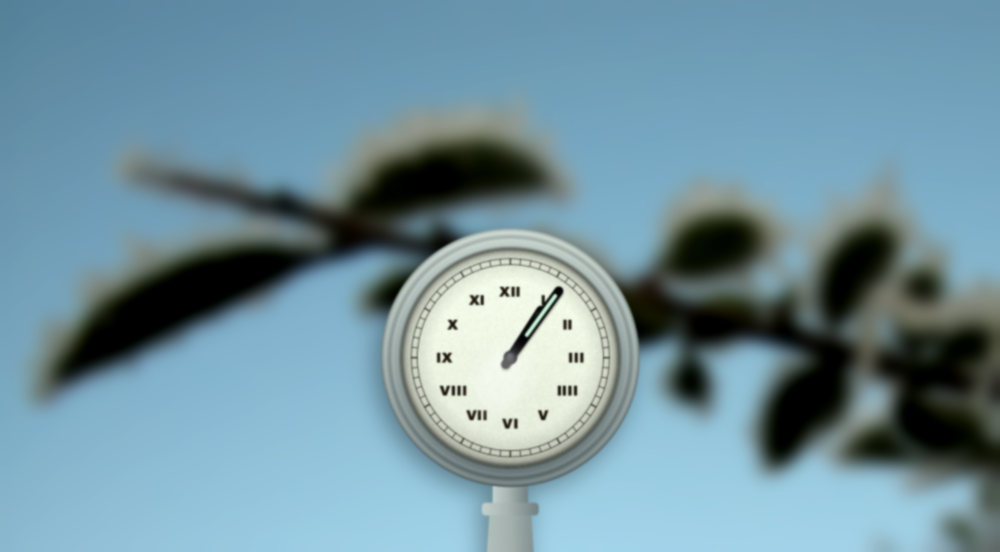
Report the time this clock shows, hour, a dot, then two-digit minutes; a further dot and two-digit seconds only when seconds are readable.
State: 1.06
